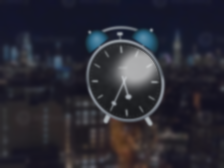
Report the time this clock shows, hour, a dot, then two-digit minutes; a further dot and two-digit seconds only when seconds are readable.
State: 5.35
